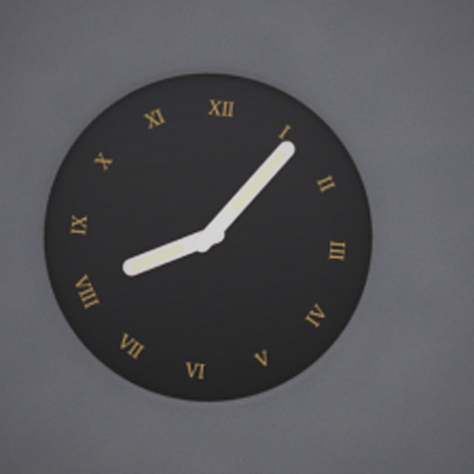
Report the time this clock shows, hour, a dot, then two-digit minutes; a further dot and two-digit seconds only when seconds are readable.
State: 8.06
